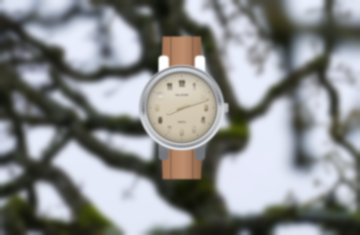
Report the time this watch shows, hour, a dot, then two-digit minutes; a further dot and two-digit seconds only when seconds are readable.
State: 8.12
